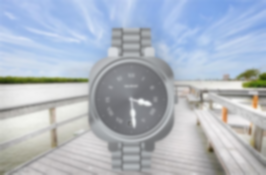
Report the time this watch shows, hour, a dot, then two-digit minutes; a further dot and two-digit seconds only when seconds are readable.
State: 3.29
